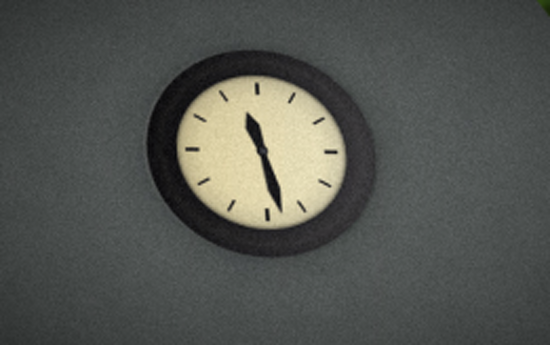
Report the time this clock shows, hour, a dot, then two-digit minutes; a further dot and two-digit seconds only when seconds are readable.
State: 11.28
